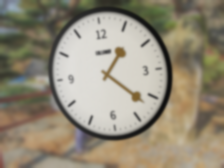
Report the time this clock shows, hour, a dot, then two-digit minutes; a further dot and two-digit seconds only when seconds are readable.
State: 1.22
